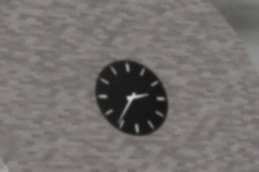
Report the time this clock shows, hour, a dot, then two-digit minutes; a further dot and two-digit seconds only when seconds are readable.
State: 2.36
